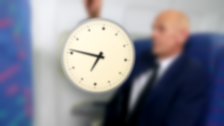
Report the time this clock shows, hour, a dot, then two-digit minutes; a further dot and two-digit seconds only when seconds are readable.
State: 6.46
